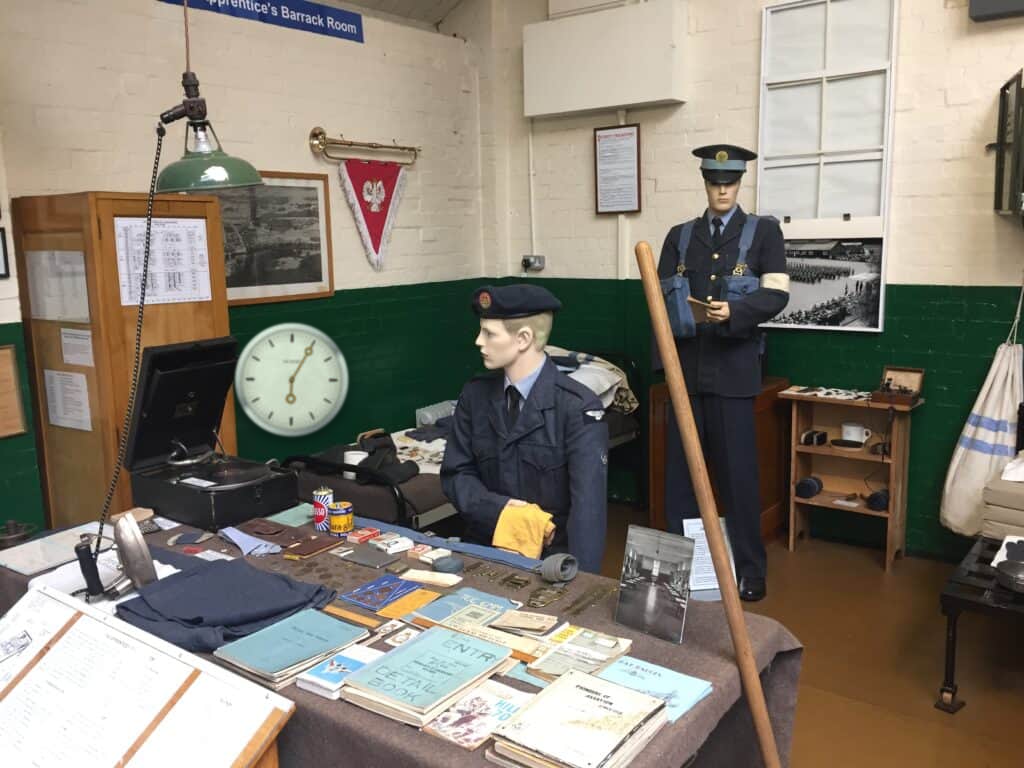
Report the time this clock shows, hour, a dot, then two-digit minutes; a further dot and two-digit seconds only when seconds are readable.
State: 6.05
